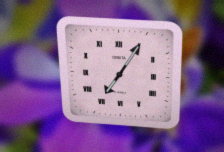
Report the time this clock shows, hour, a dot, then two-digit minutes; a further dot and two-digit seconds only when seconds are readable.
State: 7.05
